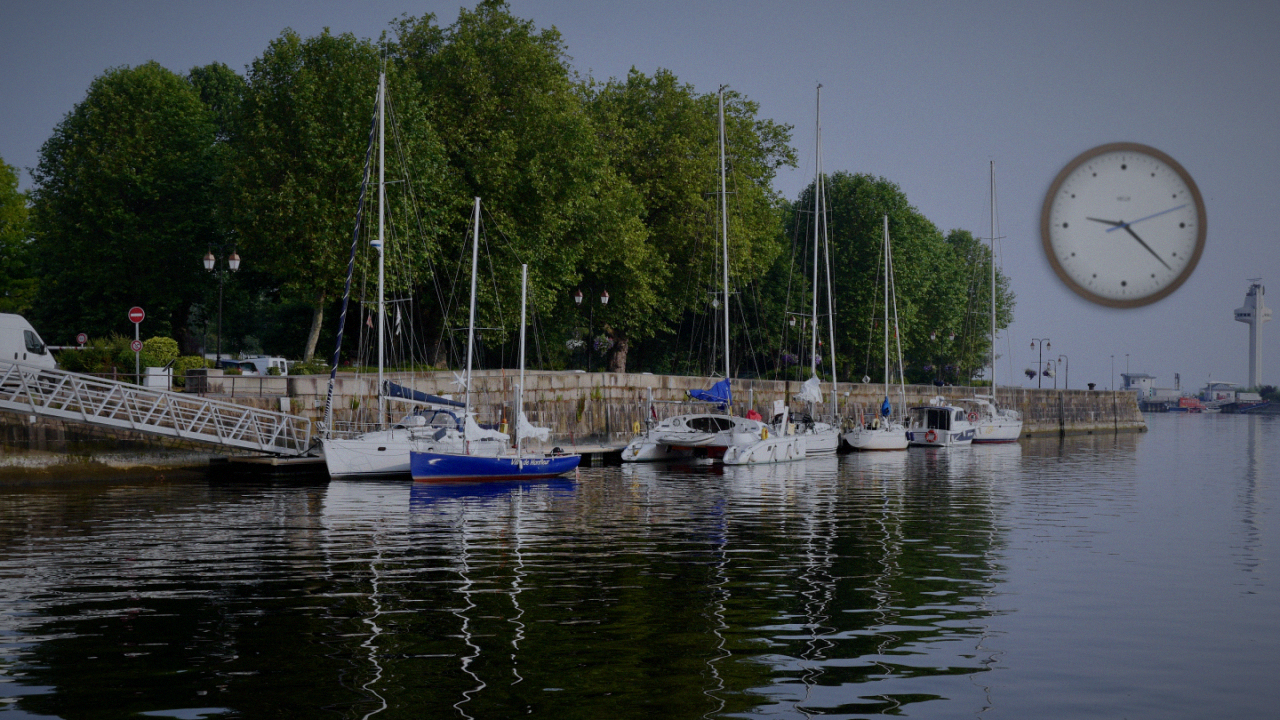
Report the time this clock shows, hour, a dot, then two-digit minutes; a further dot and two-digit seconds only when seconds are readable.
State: 9.22.12
